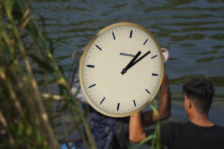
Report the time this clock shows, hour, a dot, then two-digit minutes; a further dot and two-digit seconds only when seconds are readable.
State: 1.08
